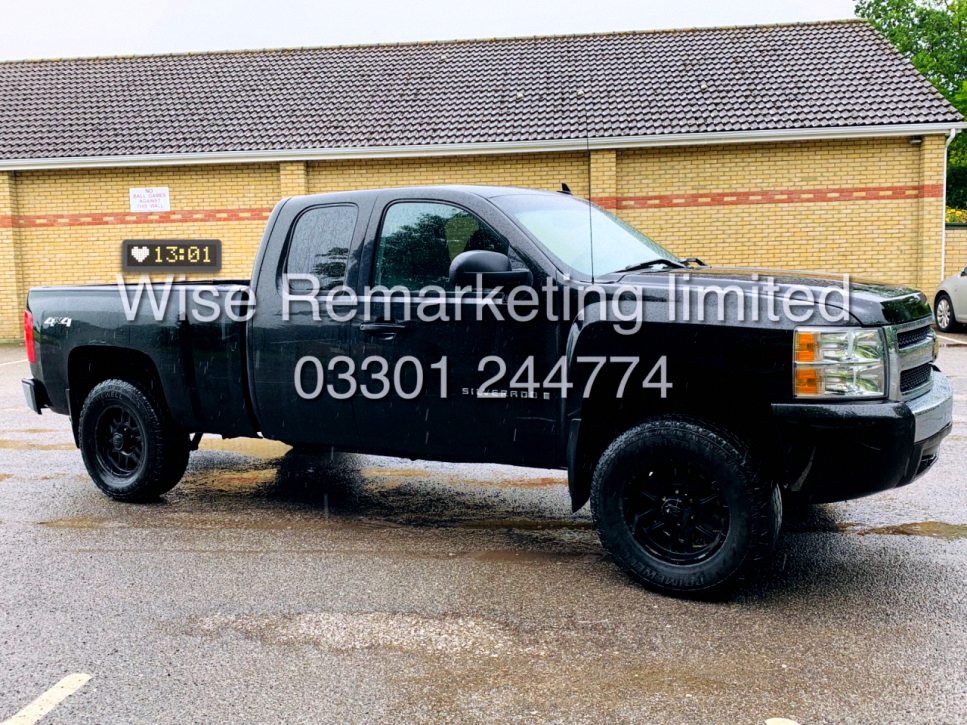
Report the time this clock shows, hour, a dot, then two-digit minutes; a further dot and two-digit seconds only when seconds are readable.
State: 13.01
